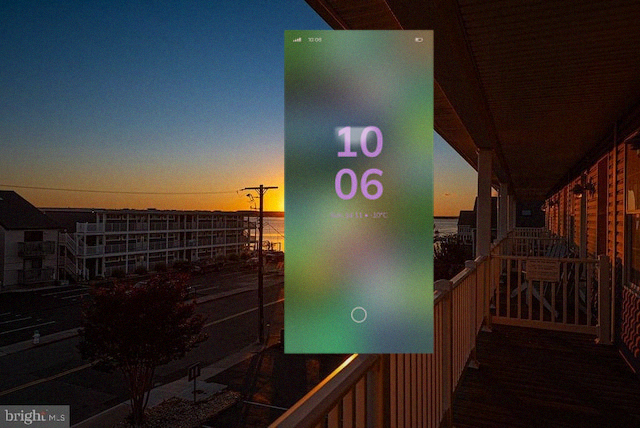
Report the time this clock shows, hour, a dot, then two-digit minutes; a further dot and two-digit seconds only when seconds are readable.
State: 10.06
